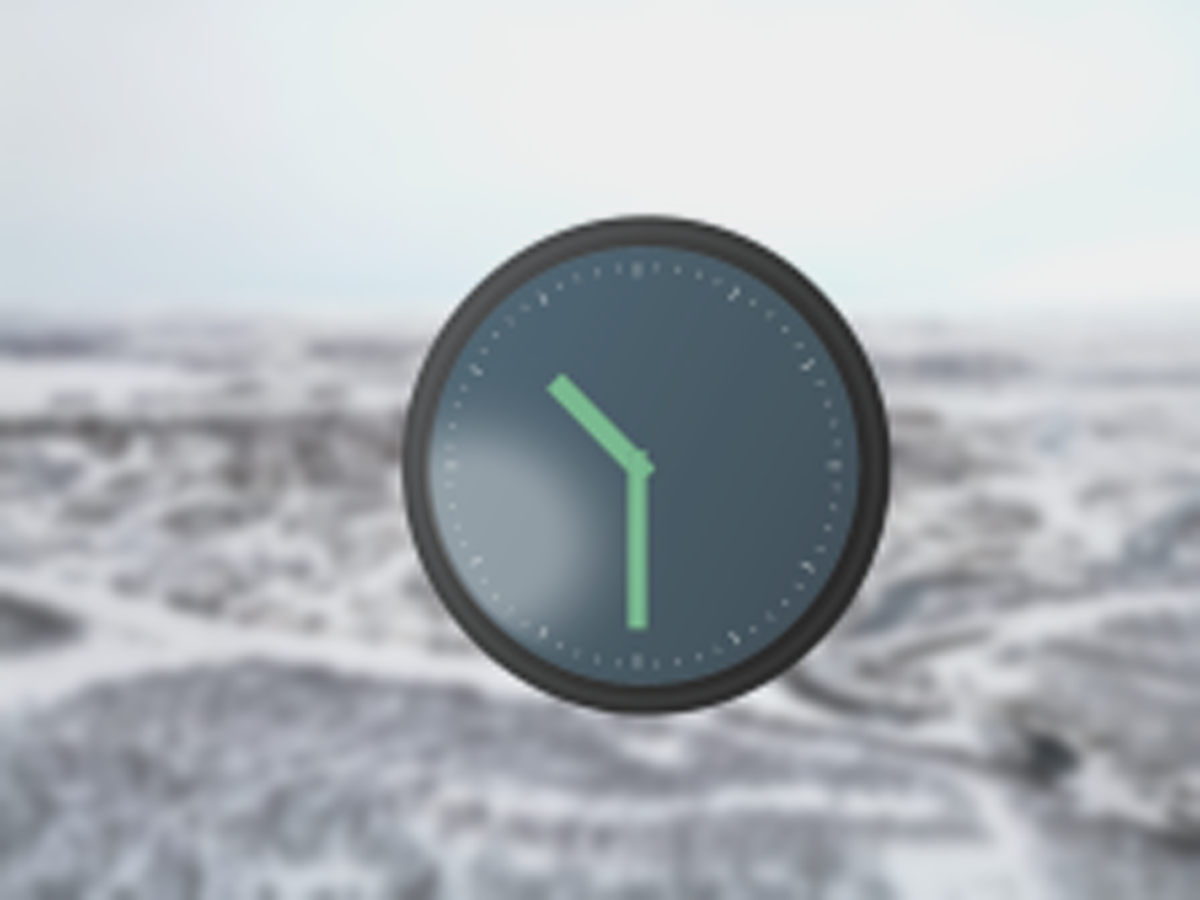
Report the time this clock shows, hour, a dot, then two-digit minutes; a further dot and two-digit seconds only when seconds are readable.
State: 10.30
